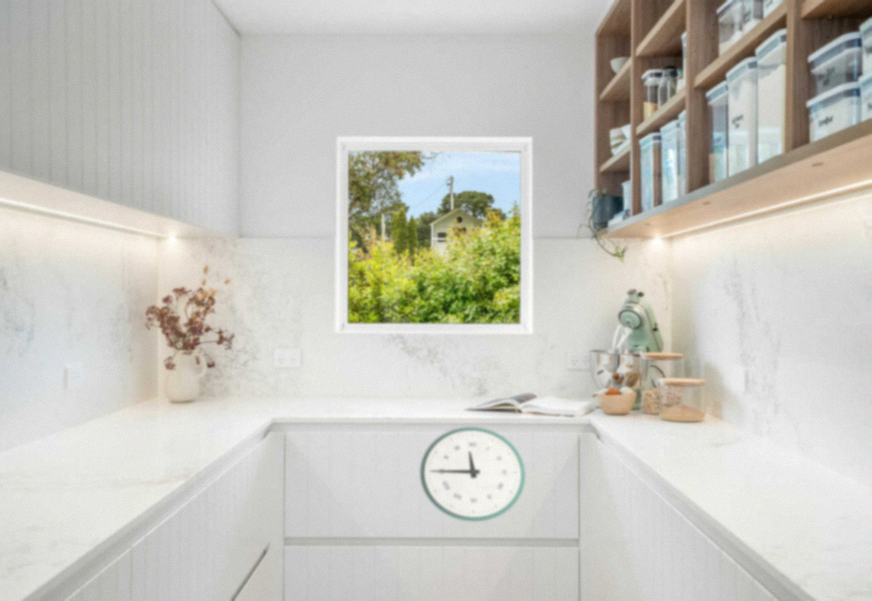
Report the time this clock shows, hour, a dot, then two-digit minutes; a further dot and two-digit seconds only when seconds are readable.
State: 11.45
